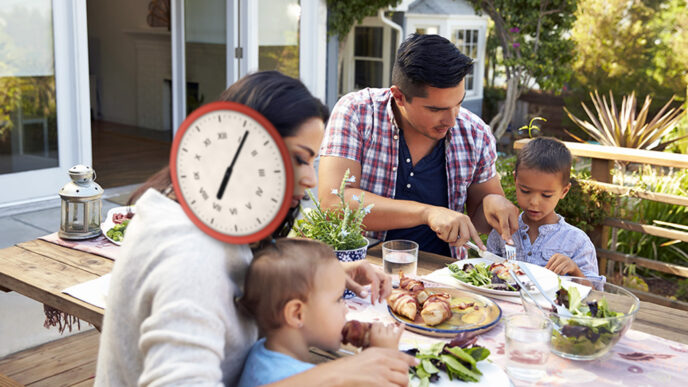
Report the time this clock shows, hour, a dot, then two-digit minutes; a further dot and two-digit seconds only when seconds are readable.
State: 7.06
